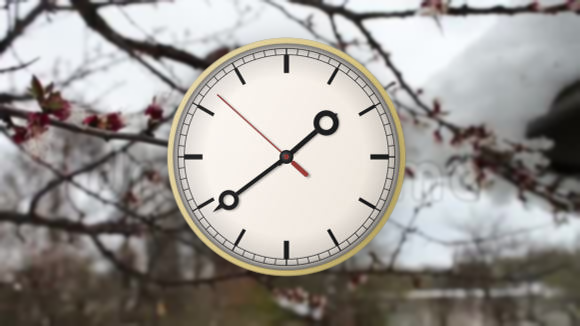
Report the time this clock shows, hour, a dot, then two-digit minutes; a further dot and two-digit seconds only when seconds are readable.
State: 1.38.52
